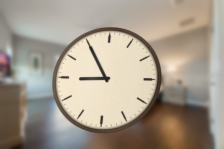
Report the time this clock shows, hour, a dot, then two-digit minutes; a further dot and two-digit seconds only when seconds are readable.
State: 8.55
